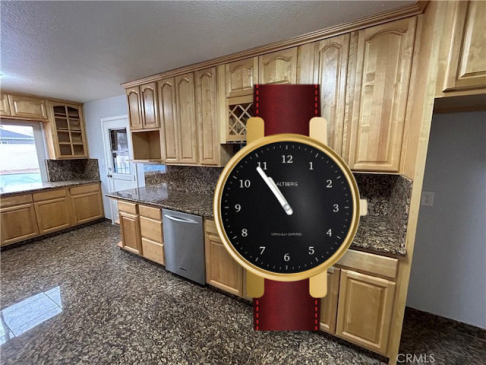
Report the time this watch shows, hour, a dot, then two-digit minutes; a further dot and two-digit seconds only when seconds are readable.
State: 10.54
